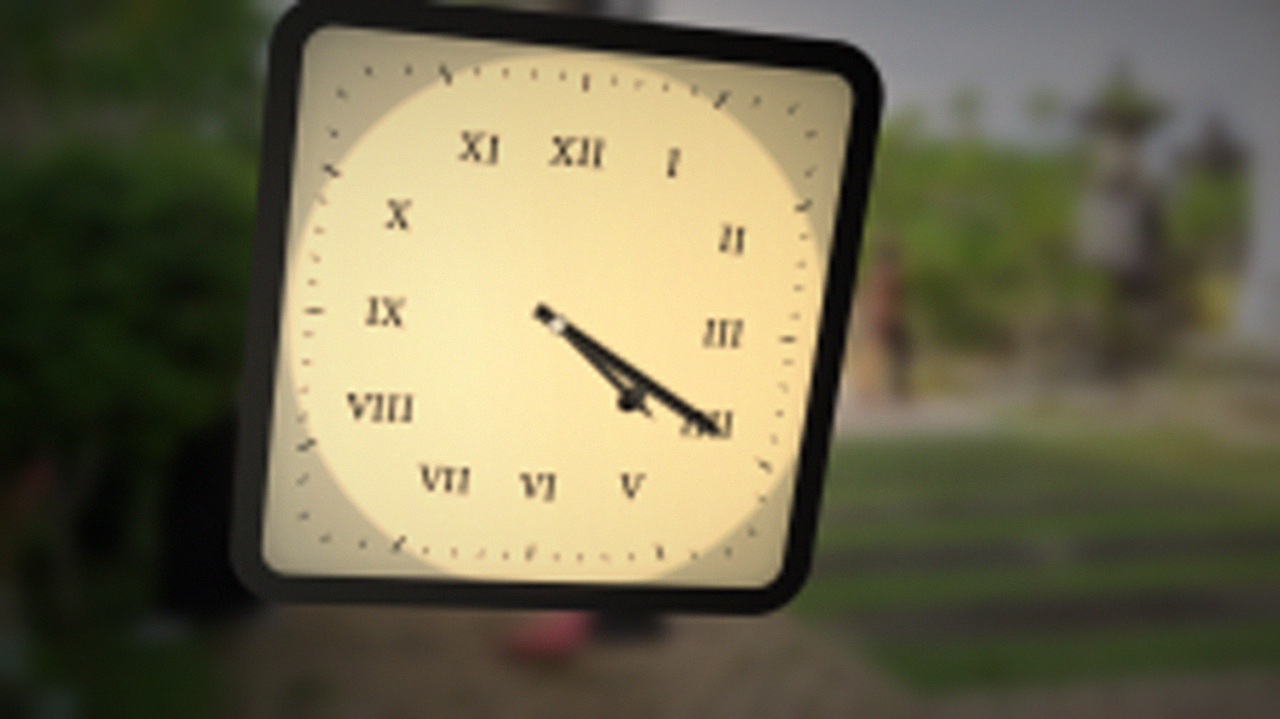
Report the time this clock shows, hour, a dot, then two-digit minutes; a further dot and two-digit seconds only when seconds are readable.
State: 4.20
